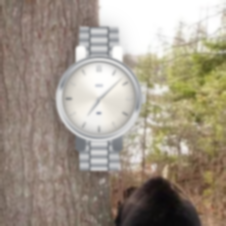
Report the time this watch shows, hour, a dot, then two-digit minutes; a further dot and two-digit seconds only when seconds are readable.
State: 7.08
